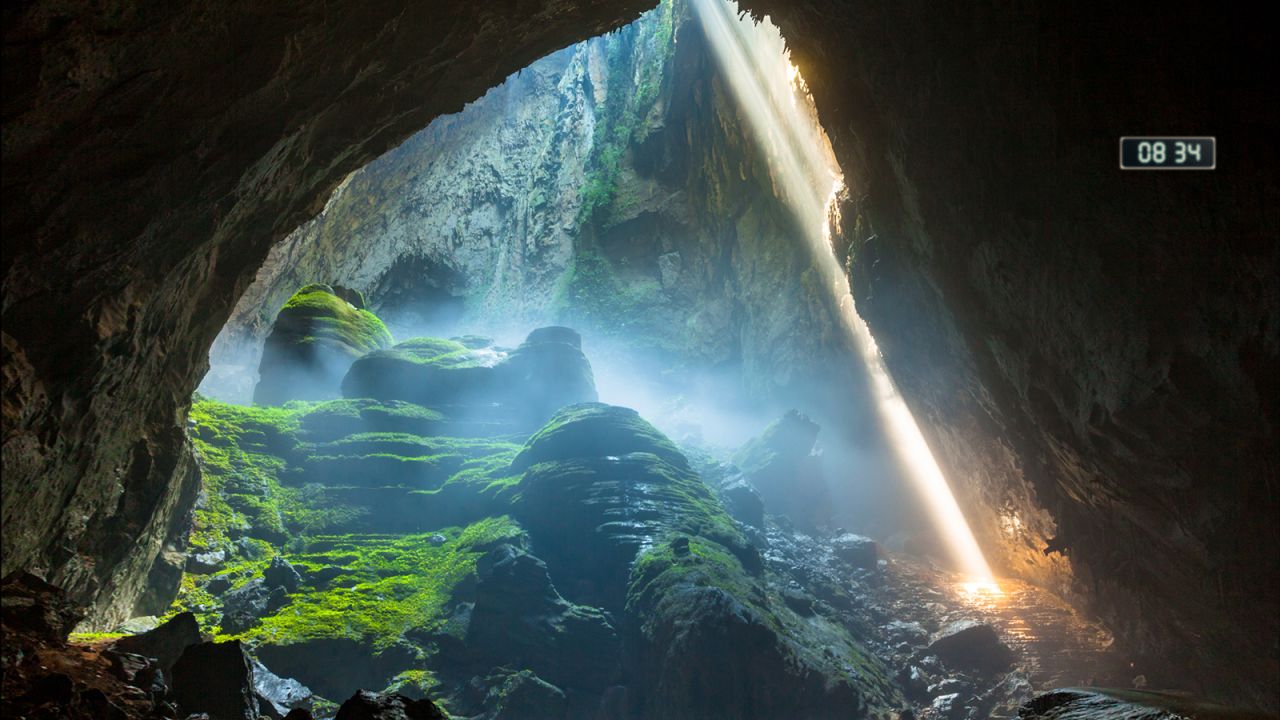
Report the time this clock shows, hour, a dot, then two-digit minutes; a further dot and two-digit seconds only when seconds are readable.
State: 8.34
